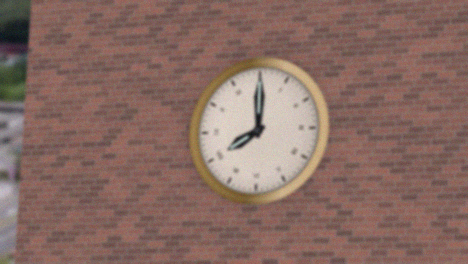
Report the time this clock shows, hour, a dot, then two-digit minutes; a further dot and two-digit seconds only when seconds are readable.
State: 8.00
